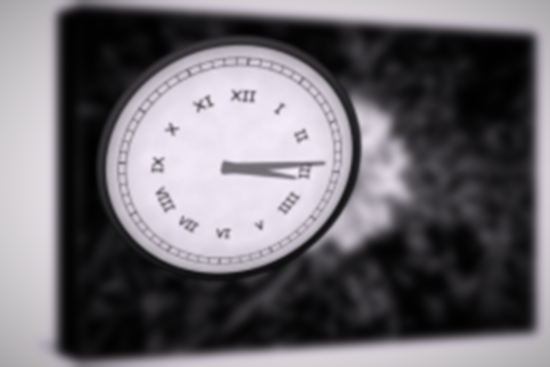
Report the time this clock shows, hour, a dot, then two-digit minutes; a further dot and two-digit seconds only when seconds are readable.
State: 3.14
